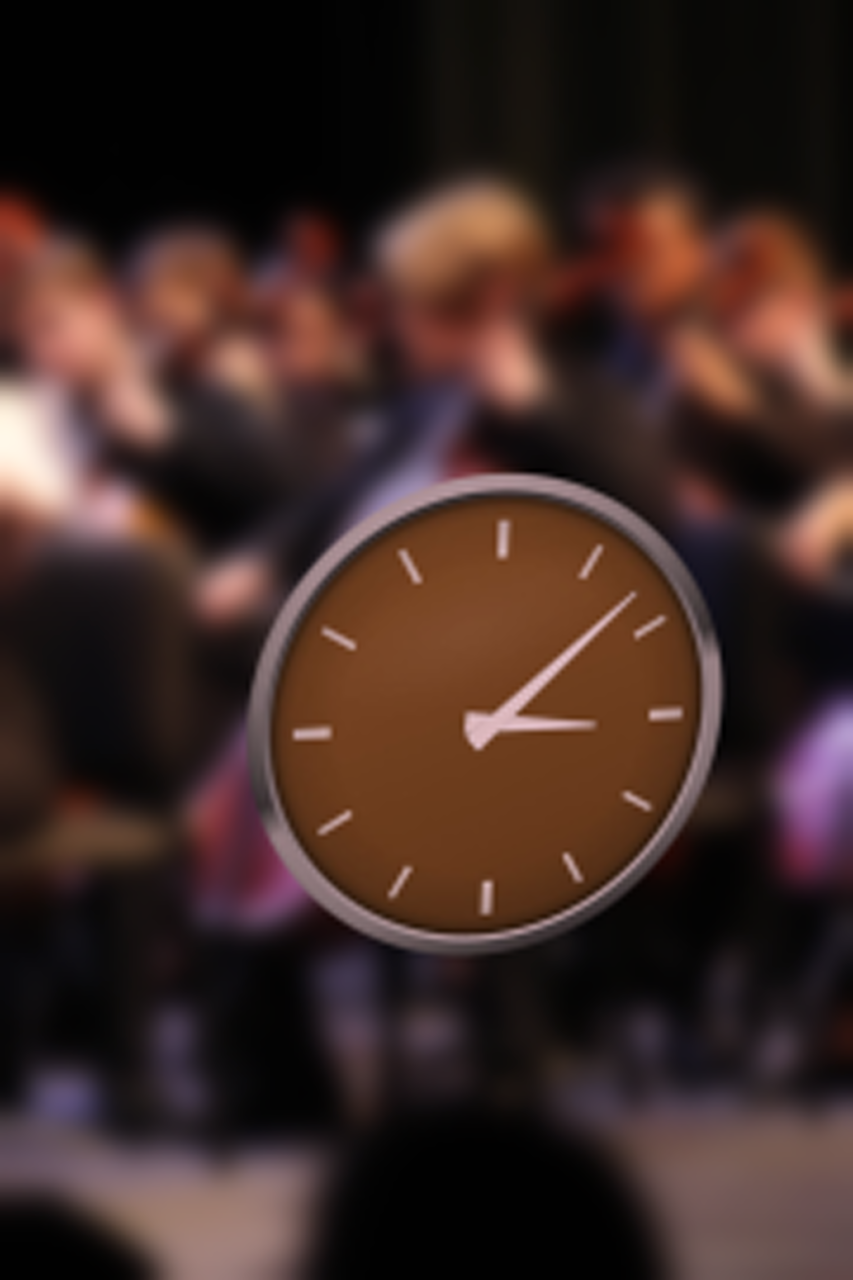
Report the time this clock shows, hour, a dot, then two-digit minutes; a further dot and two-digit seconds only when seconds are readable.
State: 3.08
